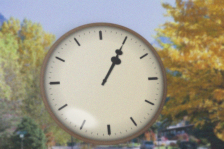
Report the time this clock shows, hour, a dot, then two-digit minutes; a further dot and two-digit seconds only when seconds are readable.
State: 1.05
